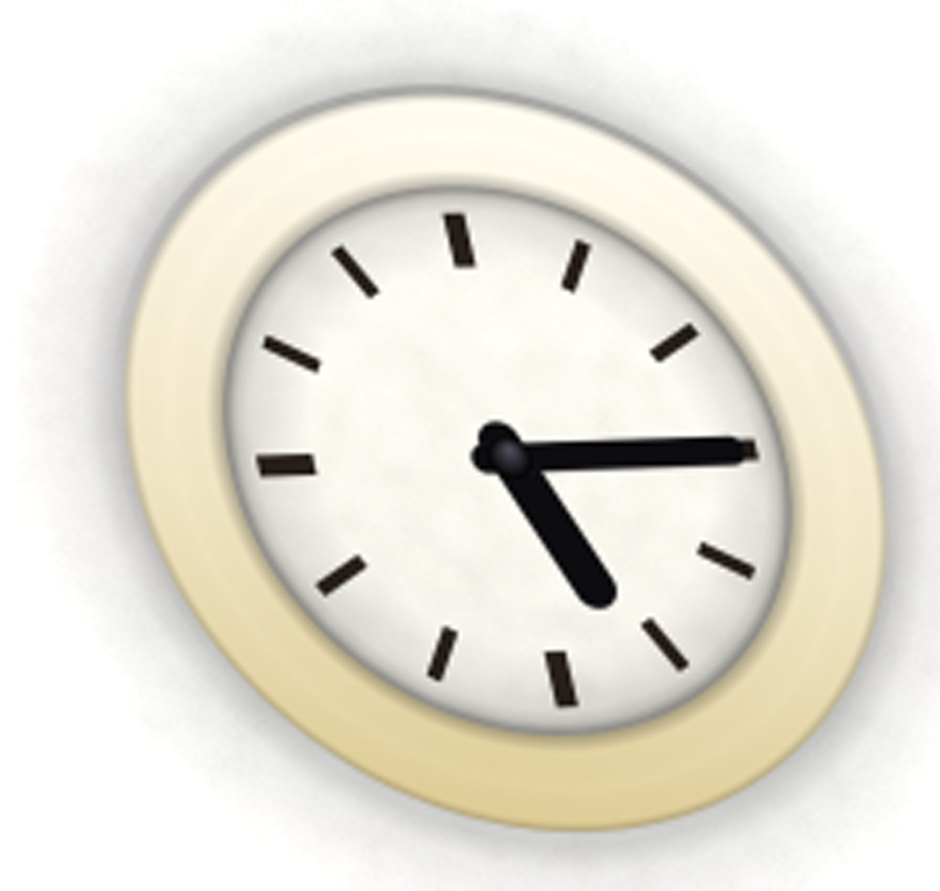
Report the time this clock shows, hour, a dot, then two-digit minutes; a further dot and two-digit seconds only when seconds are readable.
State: 5.15
